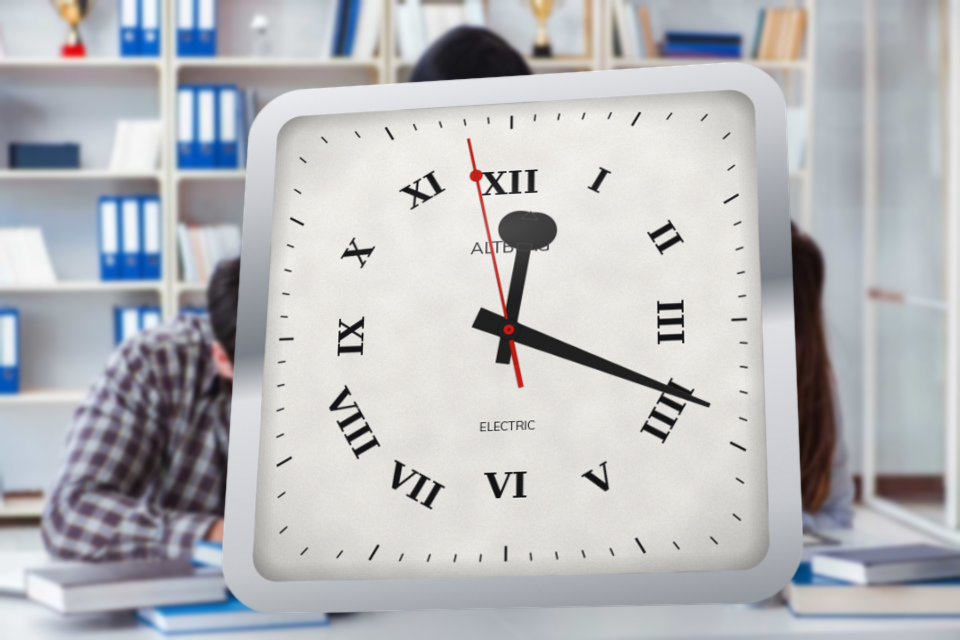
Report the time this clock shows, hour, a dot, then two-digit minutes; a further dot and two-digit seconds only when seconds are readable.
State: 12.18.58
